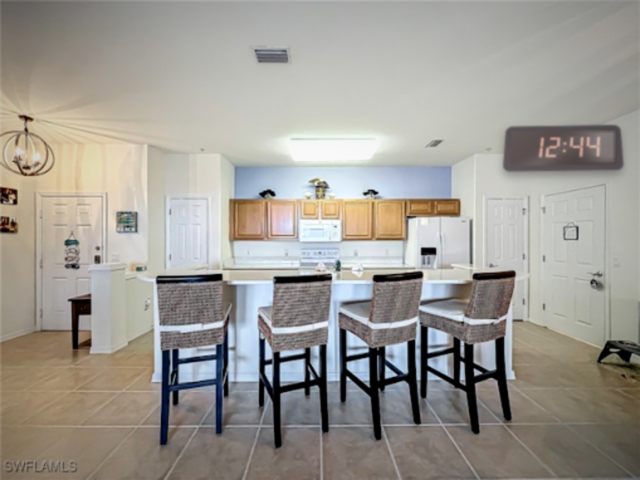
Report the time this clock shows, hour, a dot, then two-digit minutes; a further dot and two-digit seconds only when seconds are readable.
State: 12.44
